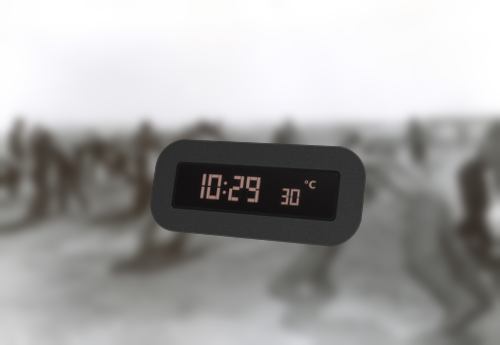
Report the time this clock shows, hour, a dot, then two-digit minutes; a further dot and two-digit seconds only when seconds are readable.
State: 10.29
